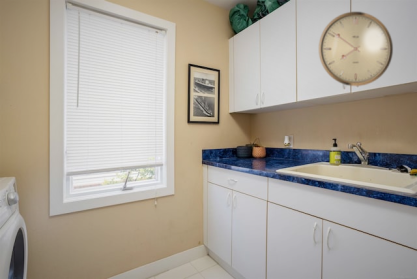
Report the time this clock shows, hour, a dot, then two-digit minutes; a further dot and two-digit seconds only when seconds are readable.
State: 7.51
